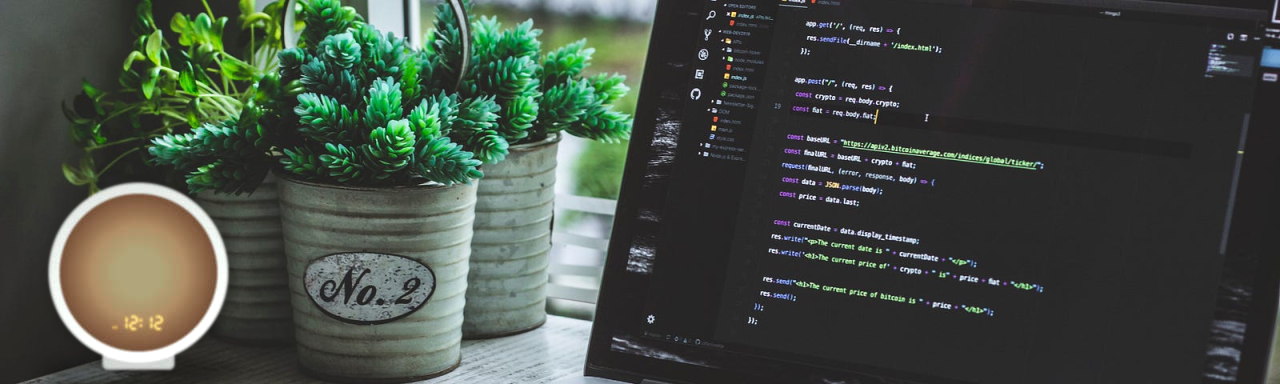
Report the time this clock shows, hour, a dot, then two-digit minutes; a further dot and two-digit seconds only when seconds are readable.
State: 12.12
